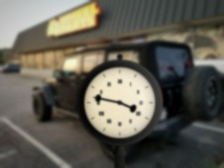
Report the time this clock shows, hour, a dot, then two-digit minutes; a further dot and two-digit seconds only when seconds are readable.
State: 3.47
